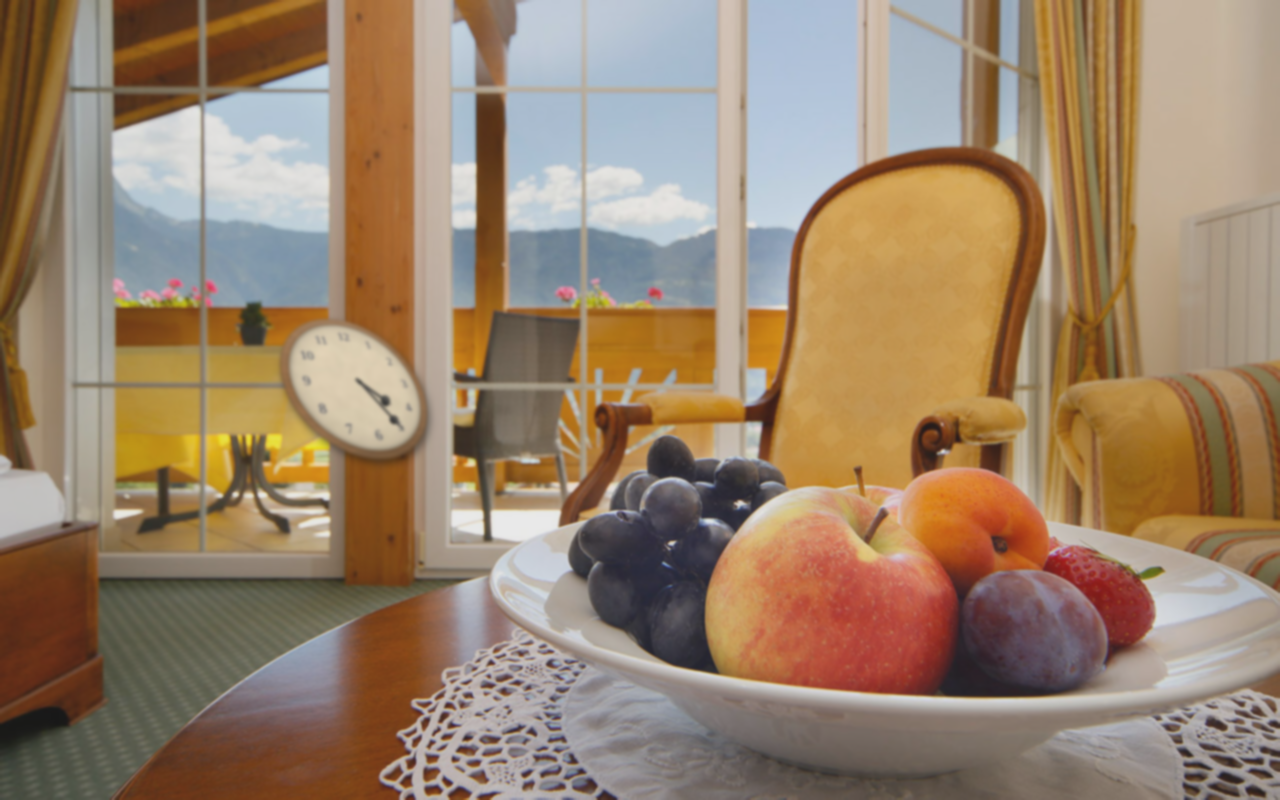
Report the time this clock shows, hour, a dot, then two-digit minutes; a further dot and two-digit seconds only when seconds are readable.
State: 4.25
